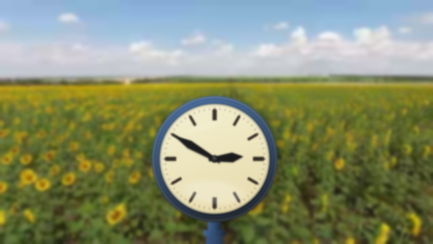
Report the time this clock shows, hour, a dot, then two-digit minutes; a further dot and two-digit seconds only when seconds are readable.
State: 2.50
